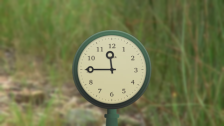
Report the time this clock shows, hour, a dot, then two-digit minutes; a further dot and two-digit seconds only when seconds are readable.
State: 11.45
